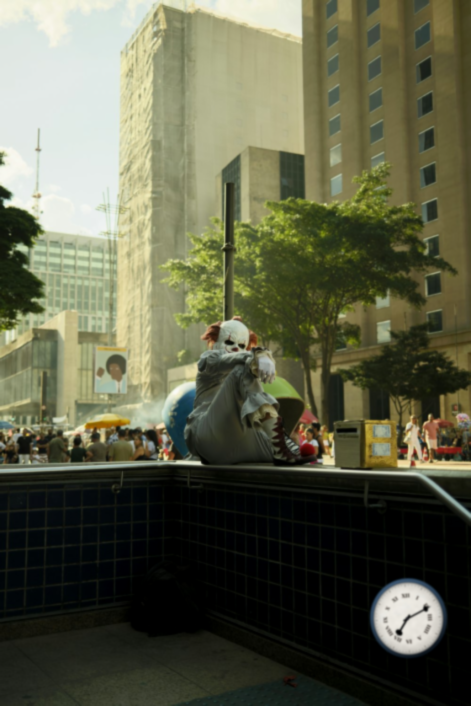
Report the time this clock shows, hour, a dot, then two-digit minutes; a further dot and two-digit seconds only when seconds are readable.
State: 7.11
